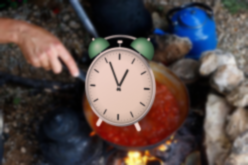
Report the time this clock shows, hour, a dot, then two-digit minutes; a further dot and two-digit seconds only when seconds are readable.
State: 12.56
